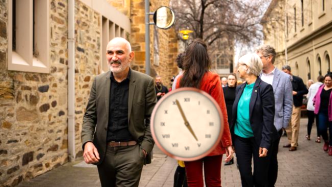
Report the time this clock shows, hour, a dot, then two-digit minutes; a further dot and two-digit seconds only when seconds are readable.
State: 4.56
